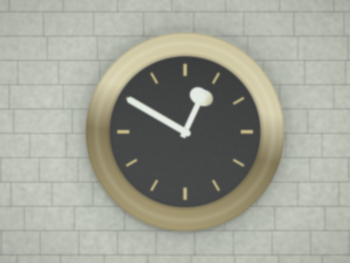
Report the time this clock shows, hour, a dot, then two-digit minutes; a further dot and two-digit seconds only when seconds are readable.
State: 12.50
